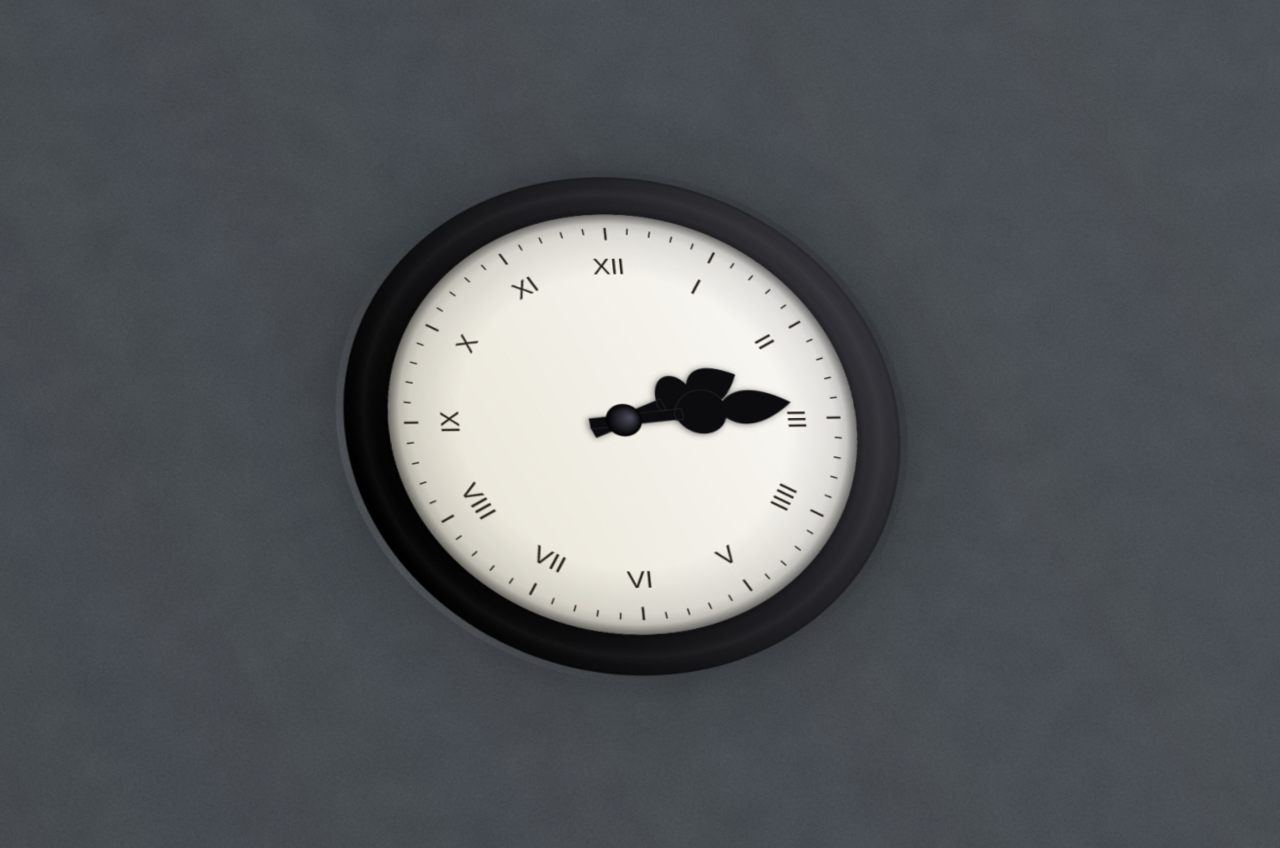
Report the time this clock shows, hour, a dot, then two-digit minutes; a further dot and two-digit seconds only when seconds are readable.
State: 2.14
